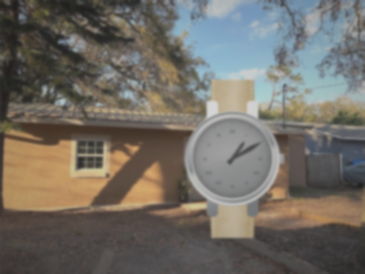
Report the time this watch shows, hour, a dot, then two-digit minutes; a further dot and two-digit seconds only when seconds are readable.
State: 1.10
